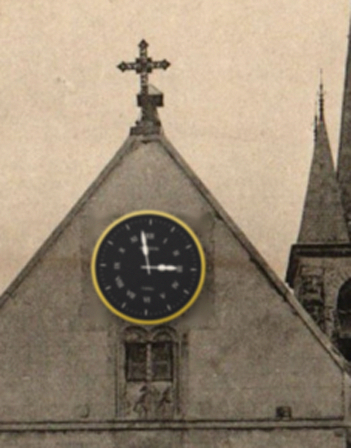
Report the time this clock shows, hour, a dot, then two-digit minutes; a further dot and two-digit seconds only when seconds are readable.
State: 2.58
